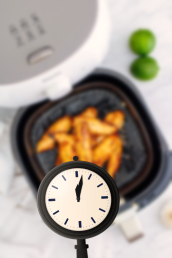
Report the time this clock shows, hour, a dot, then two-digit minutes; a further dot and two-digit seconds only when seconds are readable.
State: 12.02
